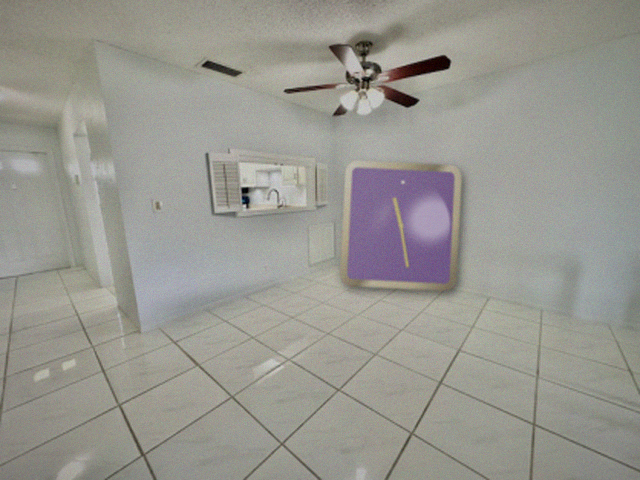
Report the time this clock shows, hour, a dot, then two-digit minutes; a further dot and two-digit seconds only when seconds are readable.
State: 11.28
